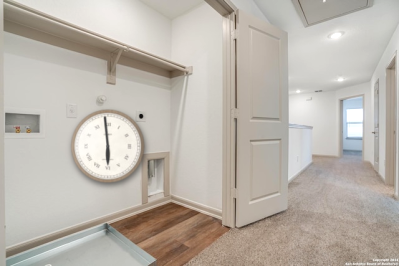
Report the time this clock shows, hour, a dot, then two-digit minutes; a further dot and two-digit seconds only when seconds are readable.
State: 5.59
